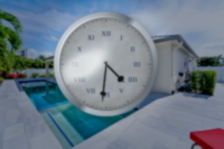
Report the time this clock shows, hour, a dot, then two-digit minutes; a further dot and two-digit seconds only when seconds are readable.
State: 4.31
